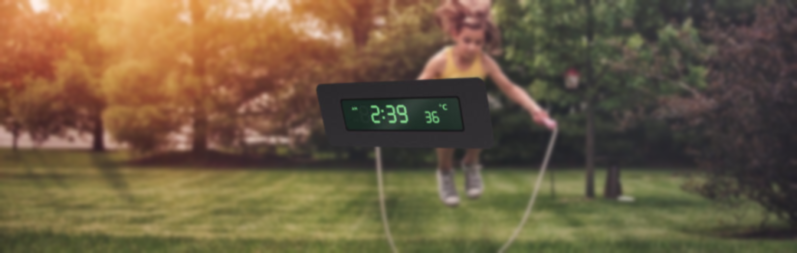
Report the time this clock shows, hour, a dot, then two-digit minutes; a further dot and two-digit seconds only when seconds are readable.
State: 2.39
